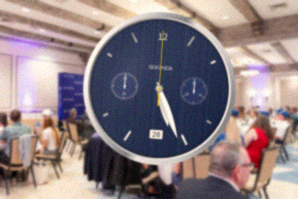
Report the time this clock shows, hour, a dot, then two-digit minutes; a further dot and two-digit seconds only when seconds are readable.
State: 5.26
